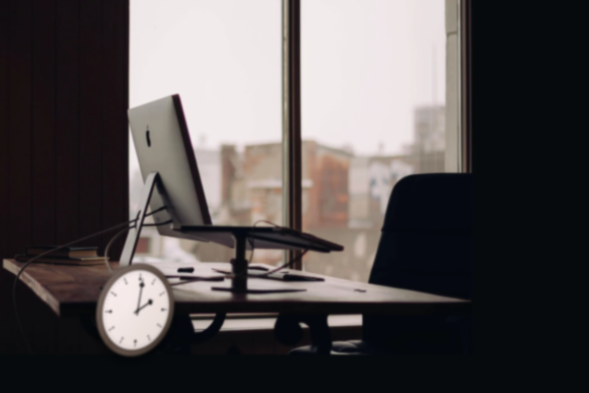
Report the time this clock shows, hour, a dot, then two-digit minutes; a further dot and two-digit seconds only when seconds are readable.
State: 2.01
